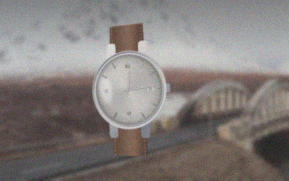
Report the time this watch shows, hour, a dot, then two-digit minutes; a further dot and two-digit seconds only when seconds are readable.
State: 12.14
